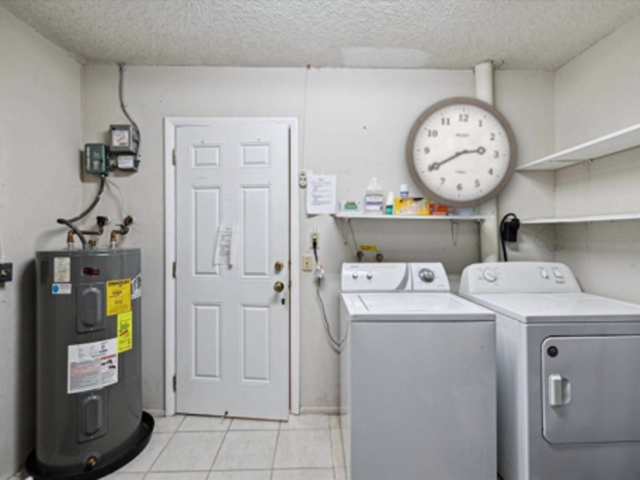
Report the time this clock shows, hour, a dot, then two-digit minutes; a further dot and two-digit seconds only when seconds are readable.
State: 2.40
